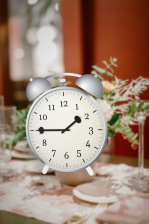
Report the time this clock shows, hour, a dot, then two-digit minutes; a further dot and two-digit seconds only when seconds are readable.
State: 1.45
